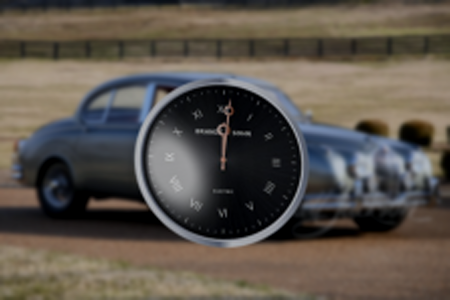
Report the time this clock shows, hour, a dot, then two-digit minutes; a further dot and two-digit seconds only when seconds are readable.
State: 12.01
